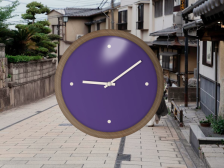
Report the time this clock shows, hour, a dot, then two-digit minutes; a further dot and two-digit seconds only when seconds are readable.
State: 9.09
